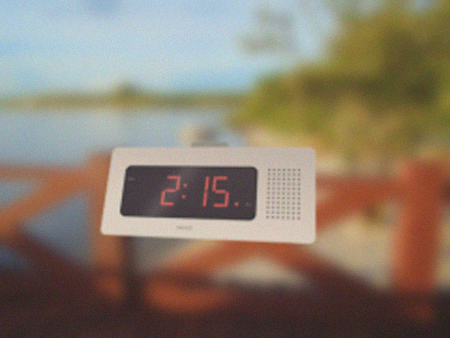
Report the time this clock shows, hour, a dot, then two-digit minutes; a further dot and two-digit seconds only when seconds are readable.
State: 2.15
